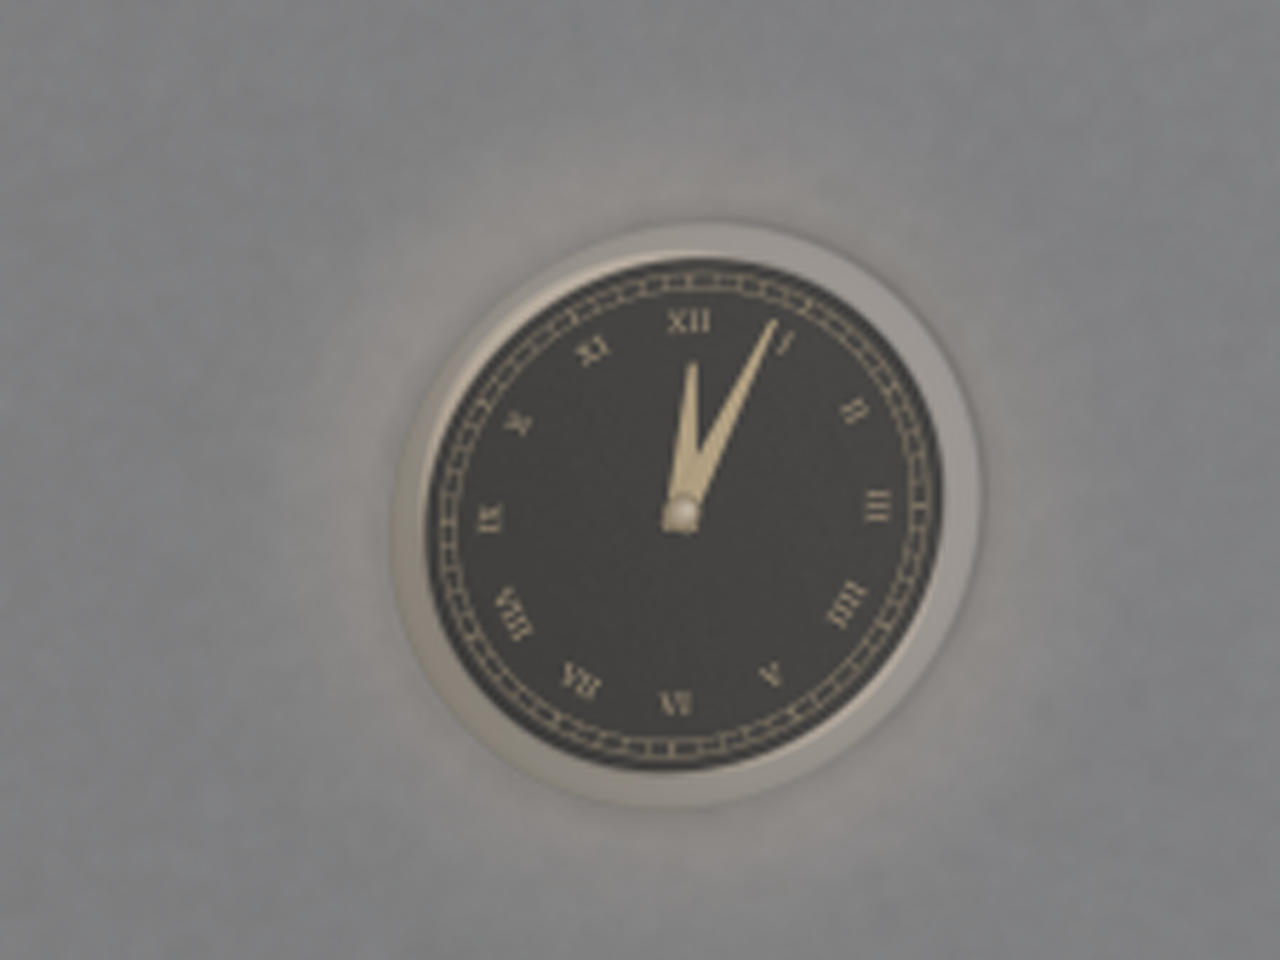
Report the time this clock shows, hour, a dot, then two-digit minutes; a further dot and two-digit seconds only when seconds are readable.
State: 12.04
